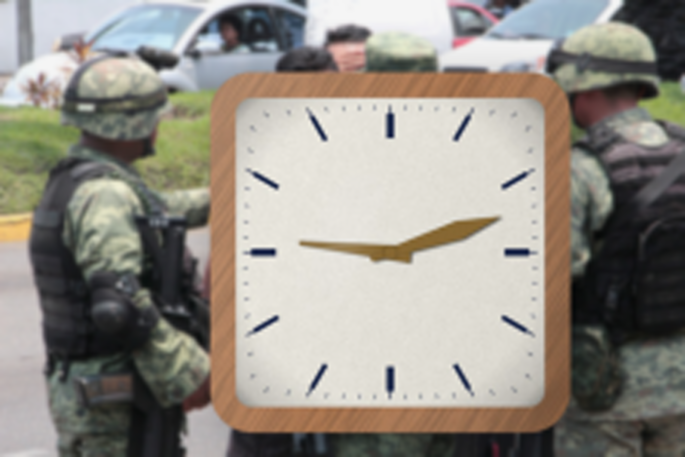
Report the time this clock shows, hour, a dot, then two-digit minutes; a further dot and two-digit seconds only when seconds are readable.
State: 9.12
